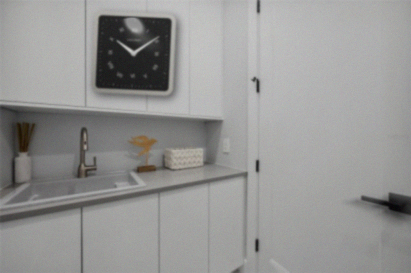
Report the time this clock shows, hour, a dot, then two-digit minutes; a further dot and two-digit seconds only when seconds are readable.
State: 10.09
